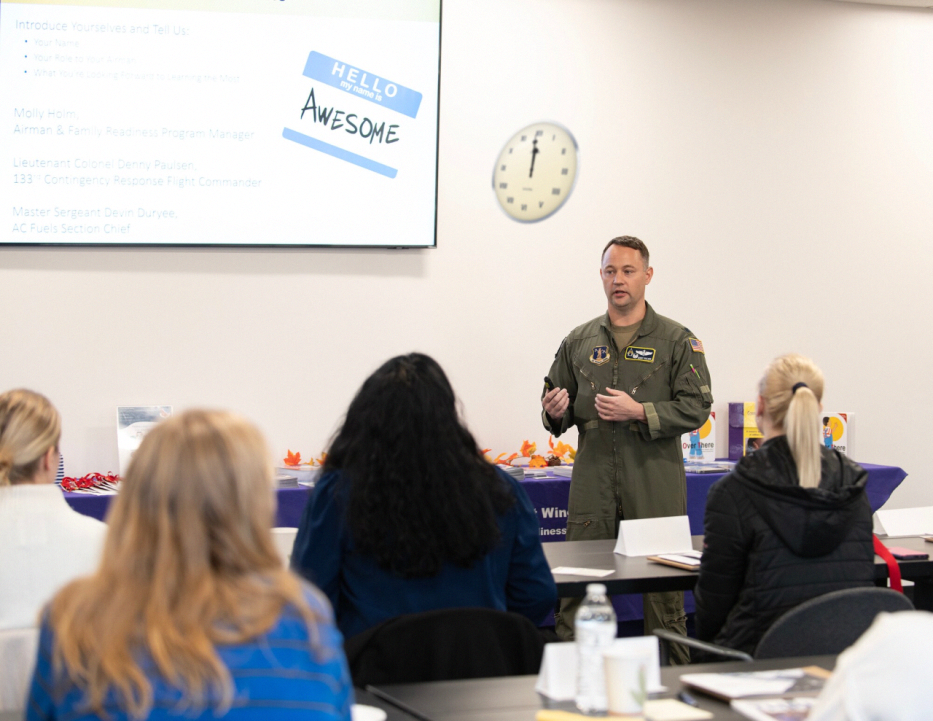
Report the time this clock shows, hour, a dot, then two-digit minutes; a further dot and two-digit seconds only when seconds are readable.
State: 11.59
